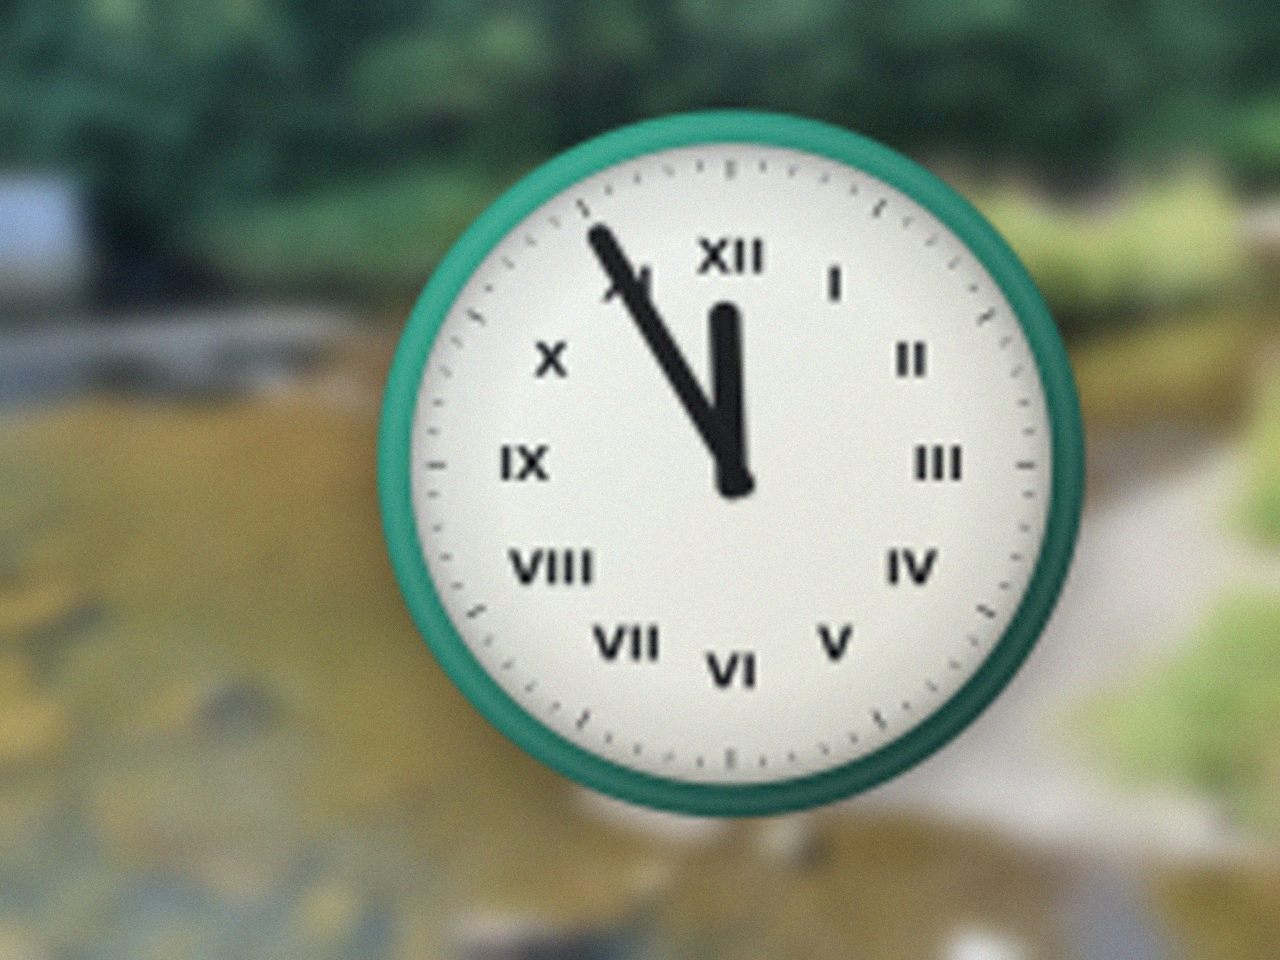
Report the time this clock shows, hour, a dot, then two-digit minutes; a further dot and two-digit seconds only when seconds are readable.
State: 11.55
